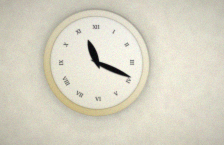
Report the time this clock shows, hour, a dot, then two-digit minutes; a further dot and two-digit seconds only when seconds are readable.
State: 11.19
